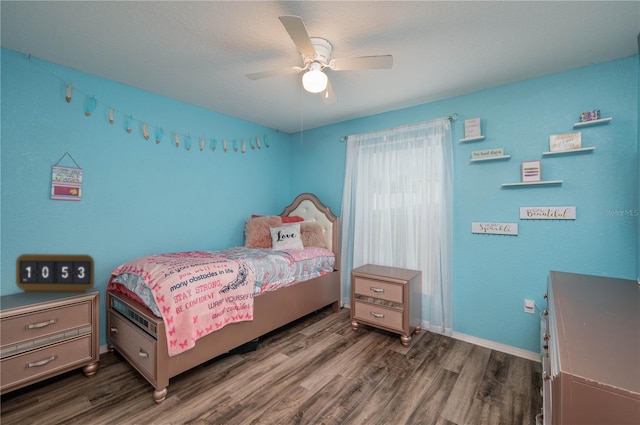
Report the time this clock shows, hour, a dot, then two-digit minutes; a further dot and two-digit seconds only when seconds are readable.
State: 10.53
